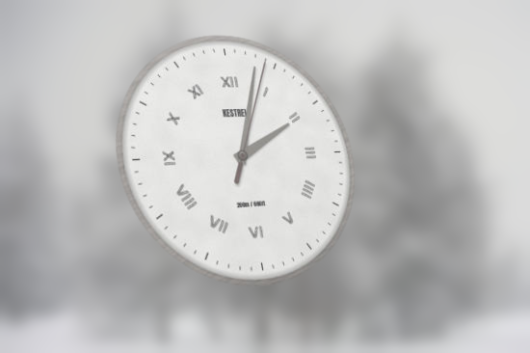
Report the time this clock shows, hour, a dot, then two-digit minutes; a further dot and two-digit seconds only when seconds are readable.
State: 2.03.04
